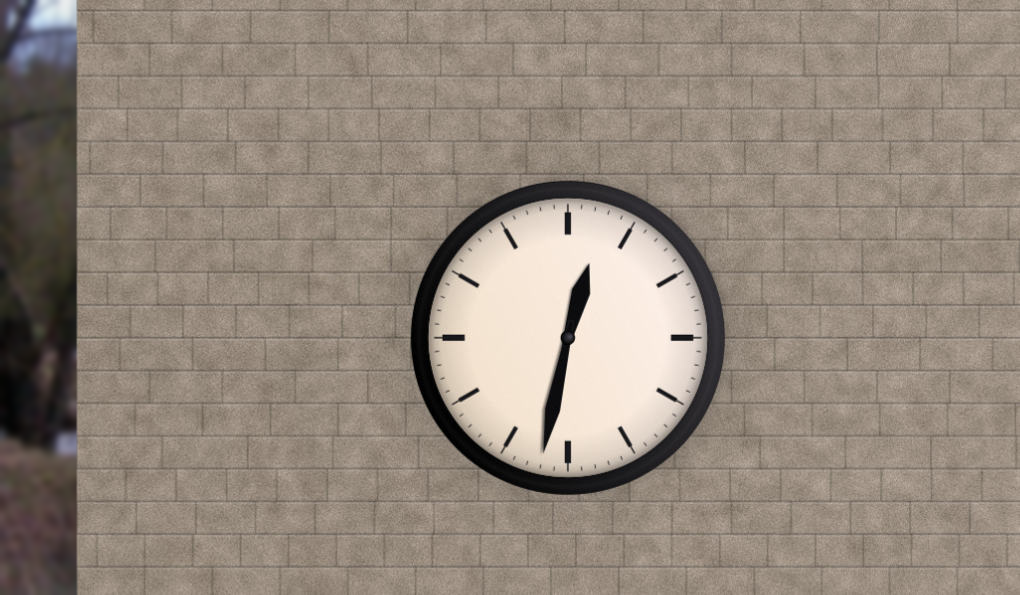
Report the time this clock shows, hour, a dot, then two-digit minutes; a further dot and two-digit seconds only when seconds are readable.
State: 12.32
